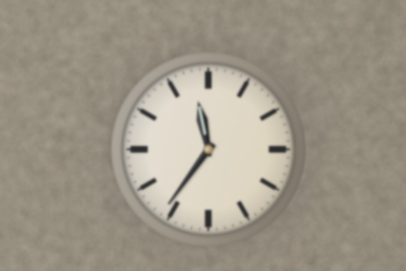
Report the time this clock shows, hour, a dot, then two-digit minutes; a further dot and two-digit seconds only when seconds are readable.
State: 11.36
